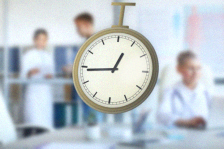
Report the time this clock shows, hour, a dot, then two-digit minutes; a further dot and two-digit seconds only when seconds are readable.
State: 12.44
